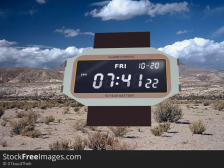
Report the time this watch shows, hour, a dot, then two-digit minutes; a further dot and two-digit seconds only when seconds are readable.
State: 7.41.22
